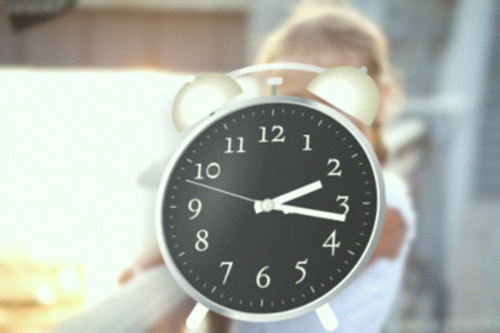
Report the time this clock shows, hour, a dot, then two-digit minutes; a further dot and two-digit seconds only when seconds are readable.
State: 2.16.48
